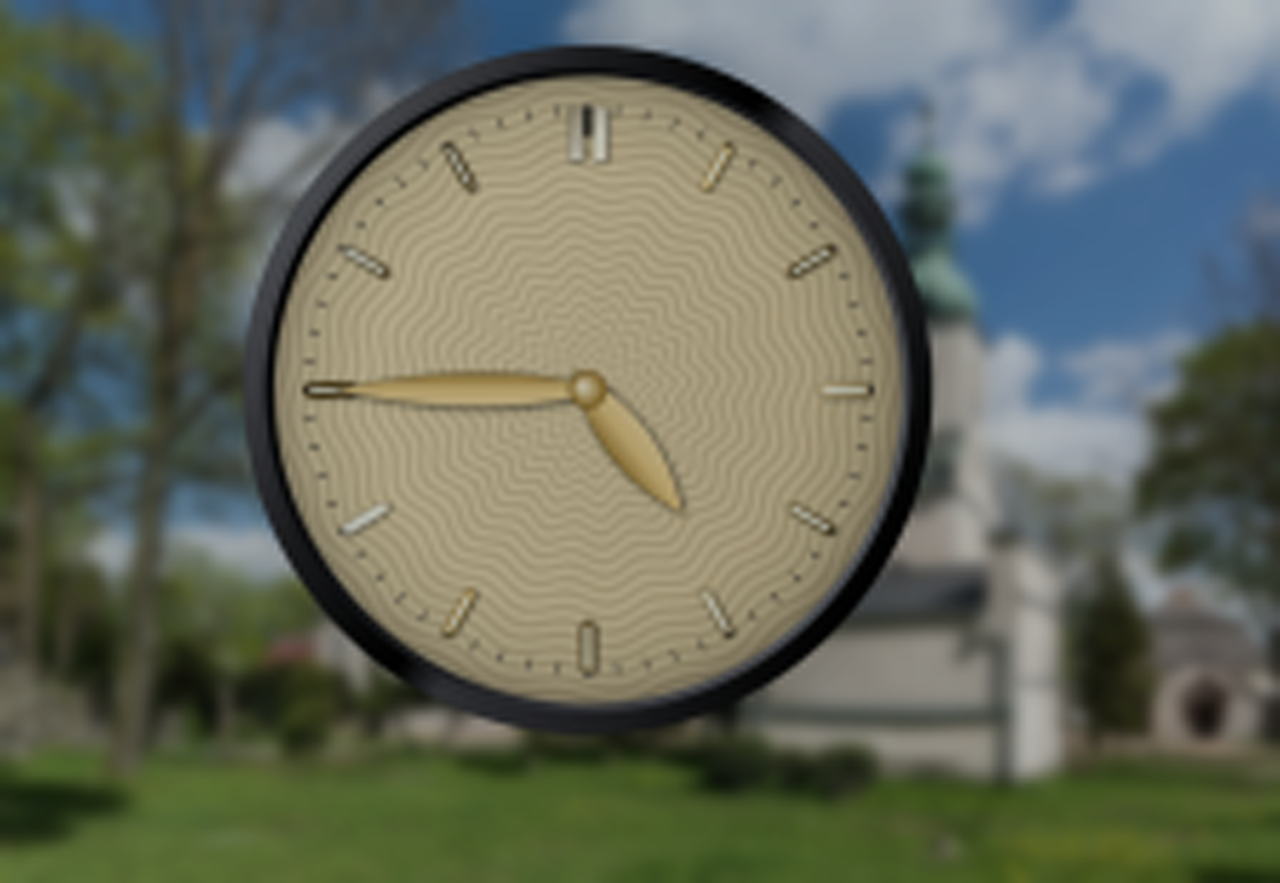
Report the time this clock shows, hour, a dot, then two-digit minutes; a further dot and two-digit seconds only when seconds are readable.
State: 4.45
